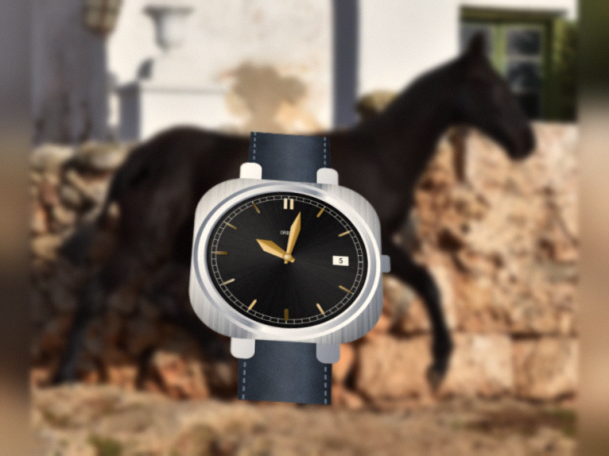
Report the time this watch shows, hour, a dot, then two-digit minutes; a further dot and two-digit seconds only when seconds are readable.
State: 10.02
